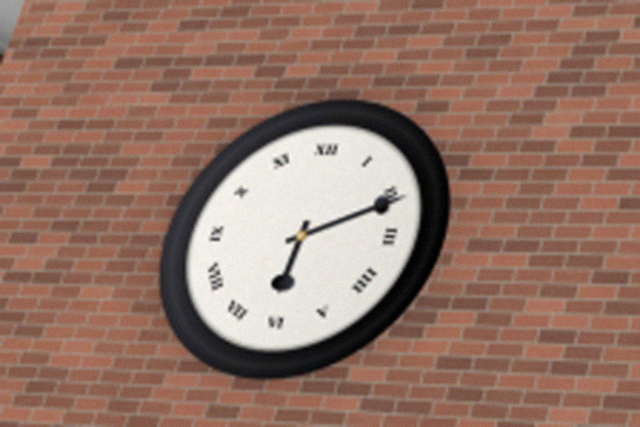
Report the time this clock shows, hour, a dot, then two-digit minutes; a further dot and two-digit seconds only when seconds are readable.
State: 6.11
